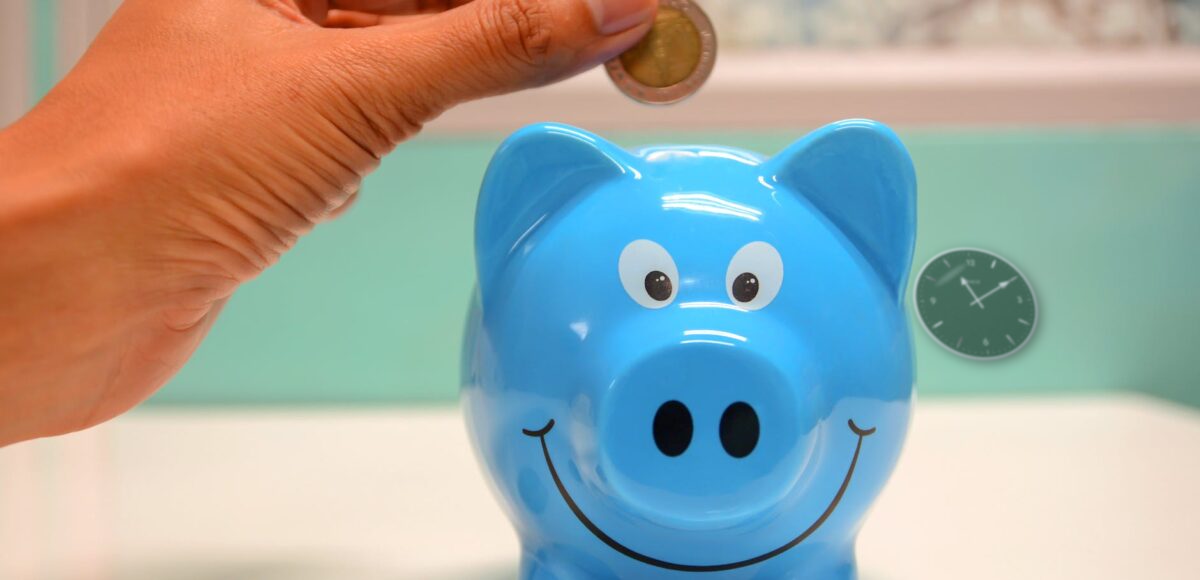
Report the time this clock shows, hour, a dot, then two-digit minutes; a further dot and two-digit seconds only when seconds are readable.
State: 11.10
